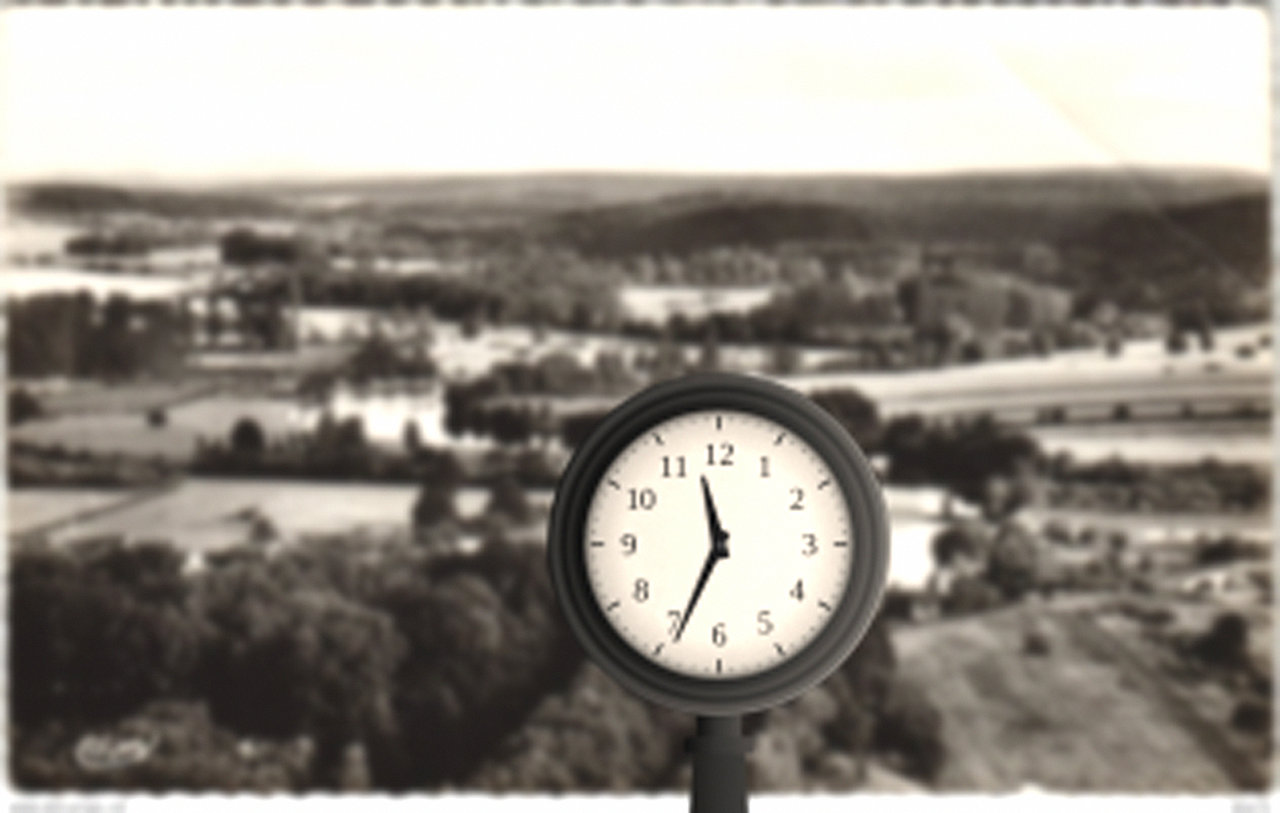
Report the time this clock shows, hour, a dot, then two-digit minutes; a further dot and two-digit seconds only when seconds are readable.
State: 11.34
